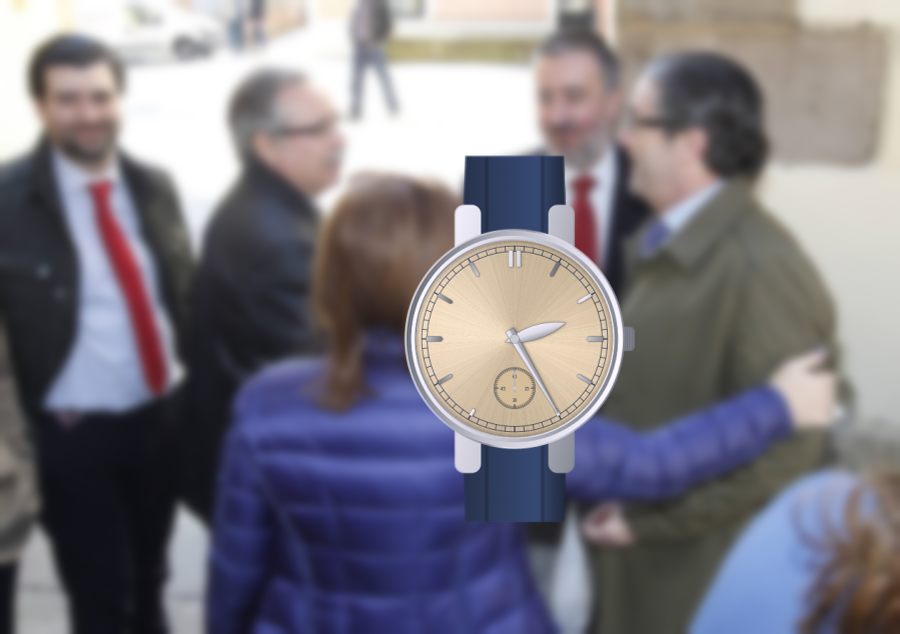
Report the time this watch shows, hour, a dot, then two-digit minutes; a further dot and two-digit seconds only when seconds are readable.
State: 2.25
